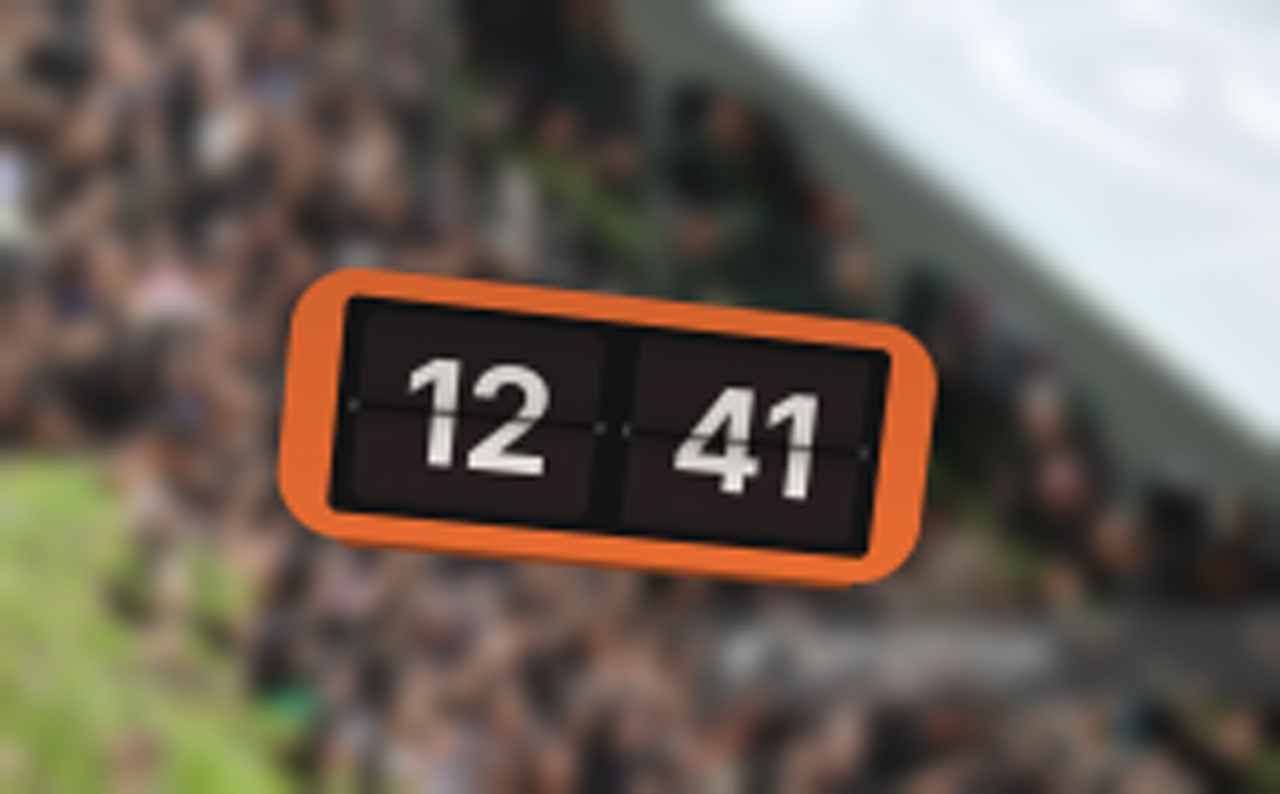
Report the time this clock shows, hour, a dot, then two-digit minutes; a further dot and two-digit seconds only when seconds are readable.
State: 12.41
